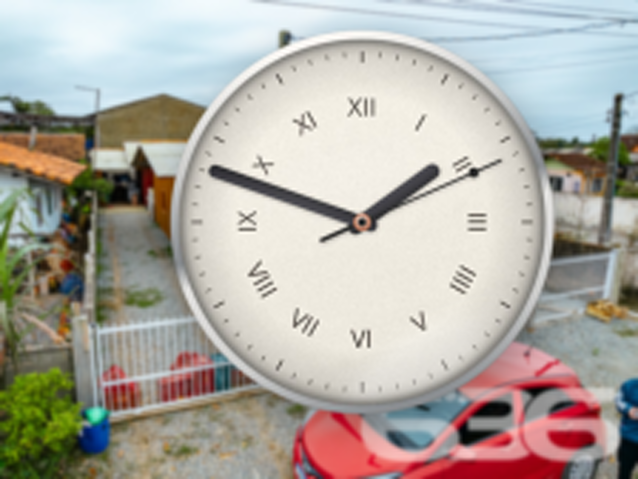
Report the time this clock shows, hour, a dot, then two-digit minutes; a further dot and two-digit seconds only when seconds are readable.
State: 1.48.11
